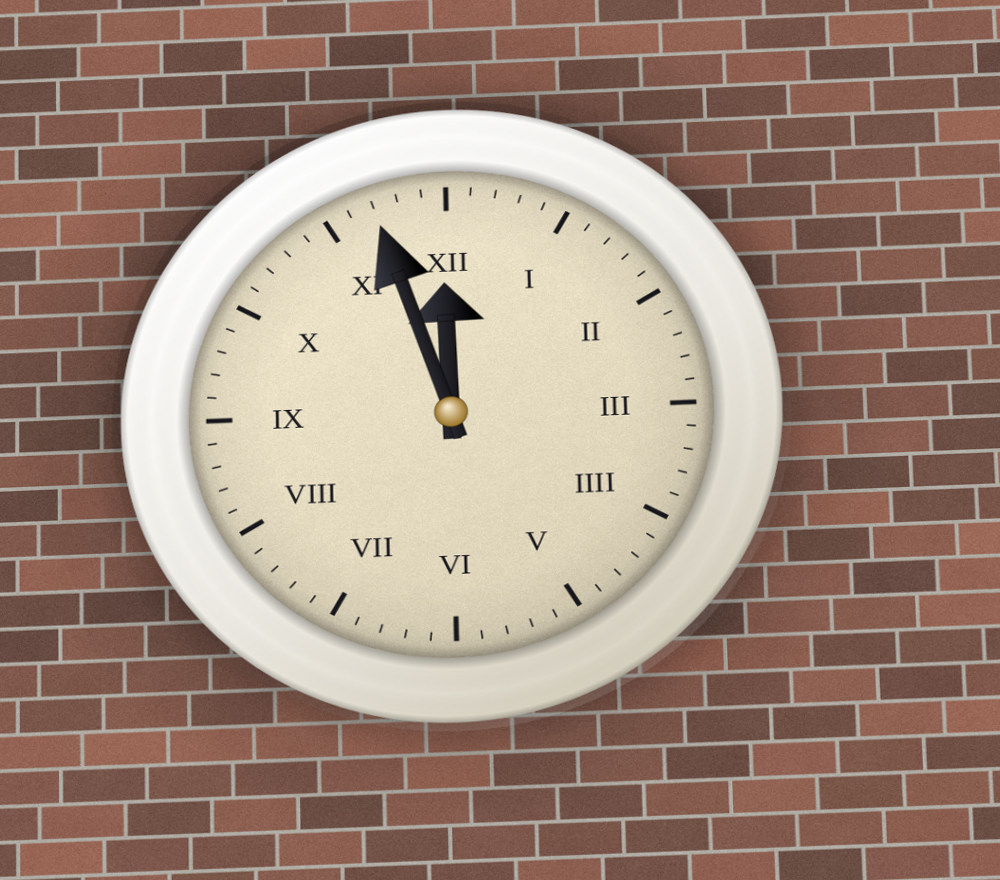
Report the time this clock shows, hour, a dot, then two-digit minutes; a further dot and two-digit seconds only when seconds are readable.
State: 11.57
